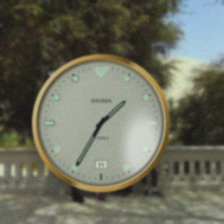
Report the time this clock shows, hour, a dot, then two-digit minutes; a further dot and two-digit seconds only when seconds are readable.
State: 1.35
